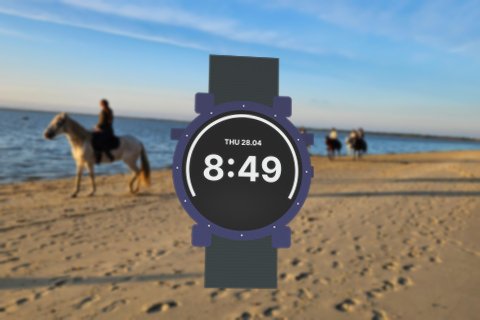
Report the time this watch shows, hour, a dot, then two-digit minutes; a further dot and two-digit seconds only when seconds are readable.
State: 8.49
